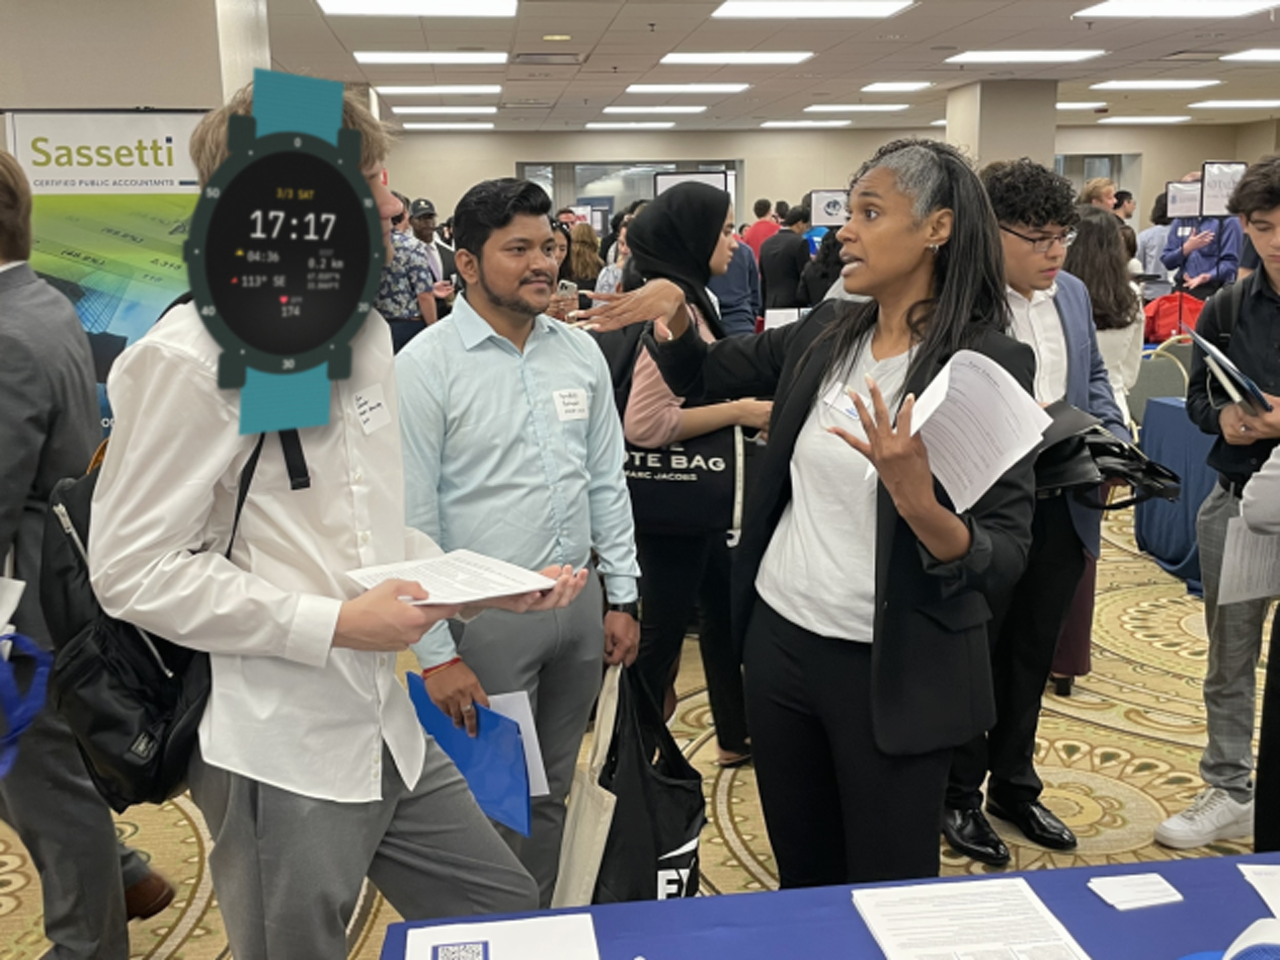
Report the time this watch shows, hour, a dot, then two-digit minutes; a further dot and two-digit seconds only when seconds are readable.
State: 17.17
